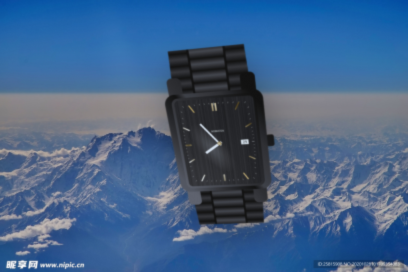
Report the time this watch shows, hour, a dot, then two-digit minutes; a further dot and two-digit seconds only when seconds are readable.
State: 7.54
